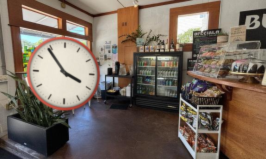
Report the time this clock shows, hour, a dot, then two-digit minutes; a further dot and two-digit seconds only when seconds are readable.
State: 3.54
